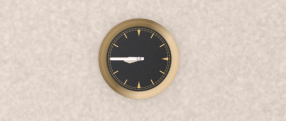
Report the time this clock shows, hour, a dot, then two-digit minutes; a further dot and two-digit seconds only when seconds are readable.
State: 8.45
